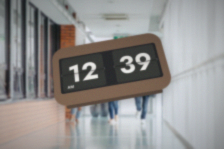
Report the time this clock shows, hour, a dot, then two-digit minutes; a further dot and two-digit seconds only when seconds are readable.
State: 12.39
